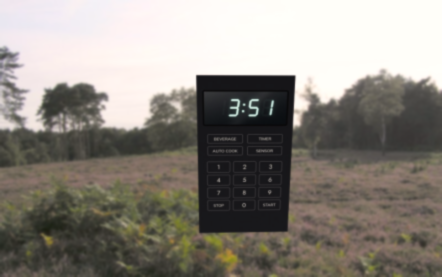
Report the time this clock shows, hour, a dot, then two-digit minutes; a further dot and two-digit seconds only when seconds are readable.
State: 3.51
